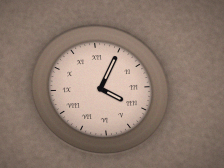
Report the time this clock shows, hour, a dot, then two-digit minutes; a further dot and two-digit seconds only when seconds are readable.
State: 4.05
